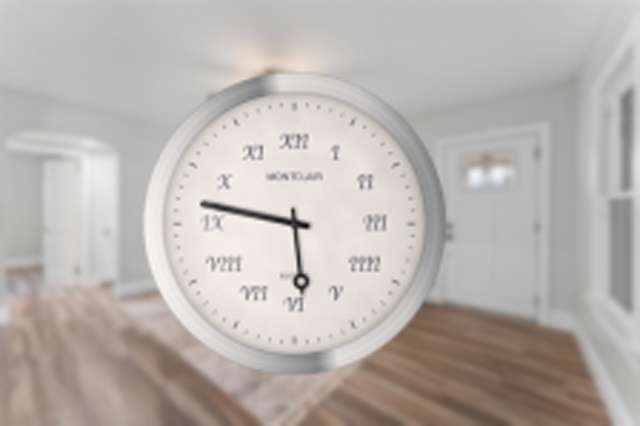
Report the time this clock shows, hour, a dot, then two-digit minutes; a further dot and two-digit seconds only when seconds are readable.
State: 5.47
